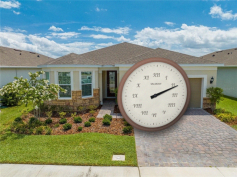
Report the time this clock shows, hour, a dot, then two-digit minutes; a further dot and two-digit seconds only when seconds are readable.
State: 2.11
